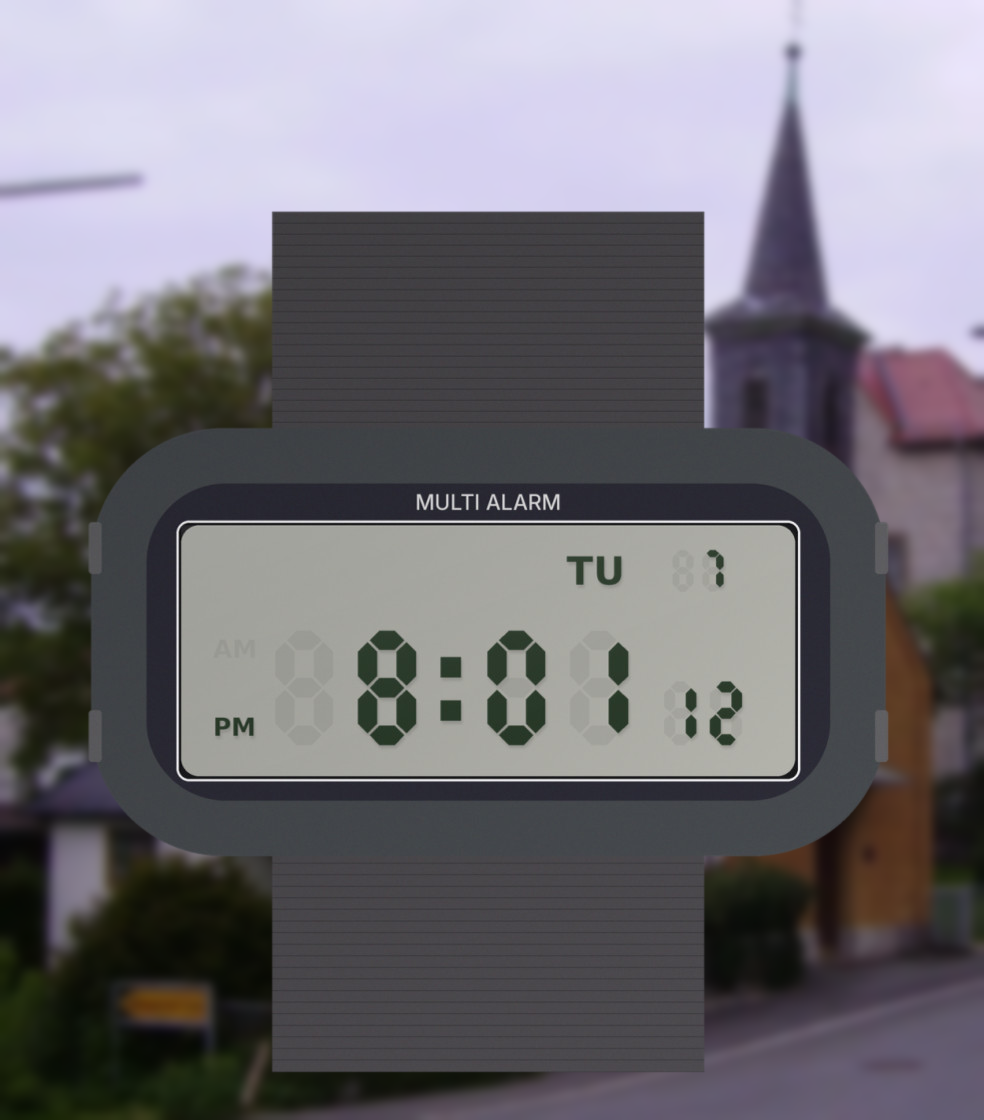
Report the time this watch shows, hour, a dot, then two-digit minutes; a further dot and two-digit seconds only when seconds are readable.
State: 8.01.12
